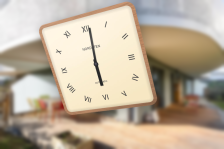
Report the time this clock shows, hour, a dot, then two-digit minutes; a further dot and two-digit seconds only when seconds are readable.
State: 6.01
